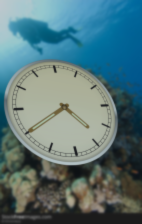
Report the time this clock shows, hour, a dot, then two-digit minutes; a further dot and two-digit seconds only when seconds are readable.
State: 4.40
